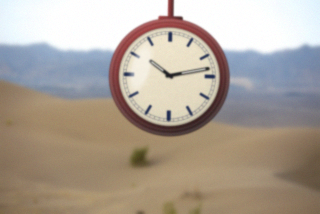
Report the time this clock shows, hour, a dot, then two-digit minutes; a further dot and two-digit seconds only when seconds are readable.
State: 10.13
